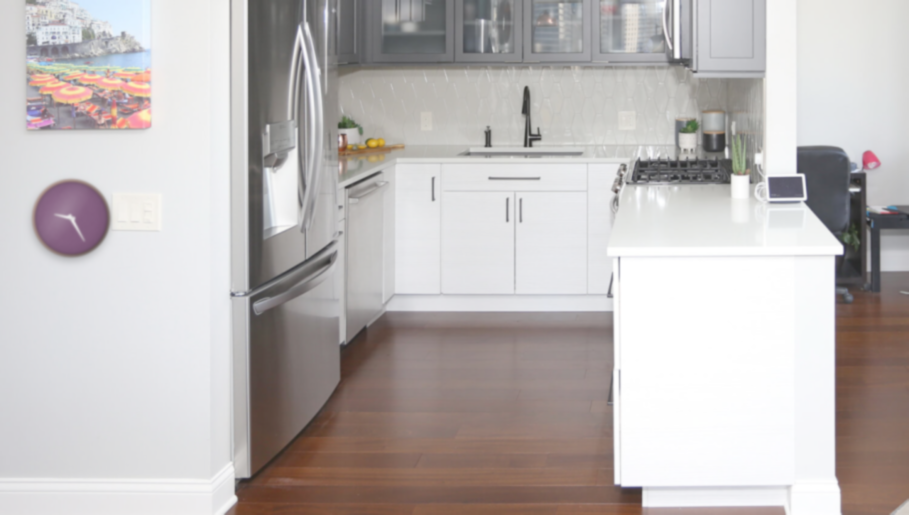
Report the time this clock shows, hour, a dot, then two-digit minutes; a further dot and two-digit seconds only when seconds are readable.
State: 9.25
